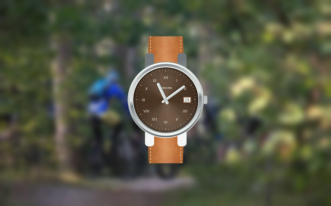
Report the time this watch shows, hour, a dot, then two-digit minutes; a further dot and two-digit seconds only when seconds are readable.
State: 11.09
